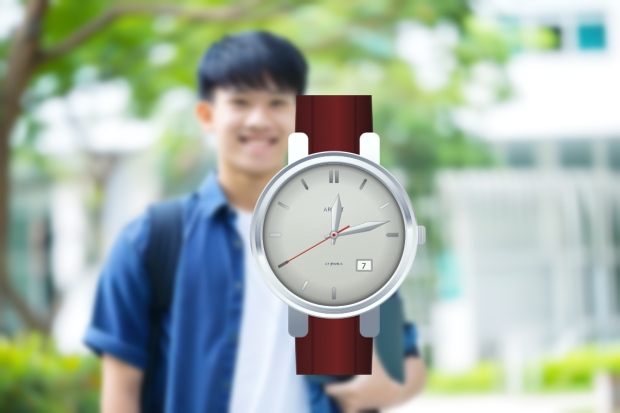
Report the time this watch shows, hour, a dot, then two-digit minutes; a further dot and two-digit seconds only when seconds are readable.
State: 12.12.40
